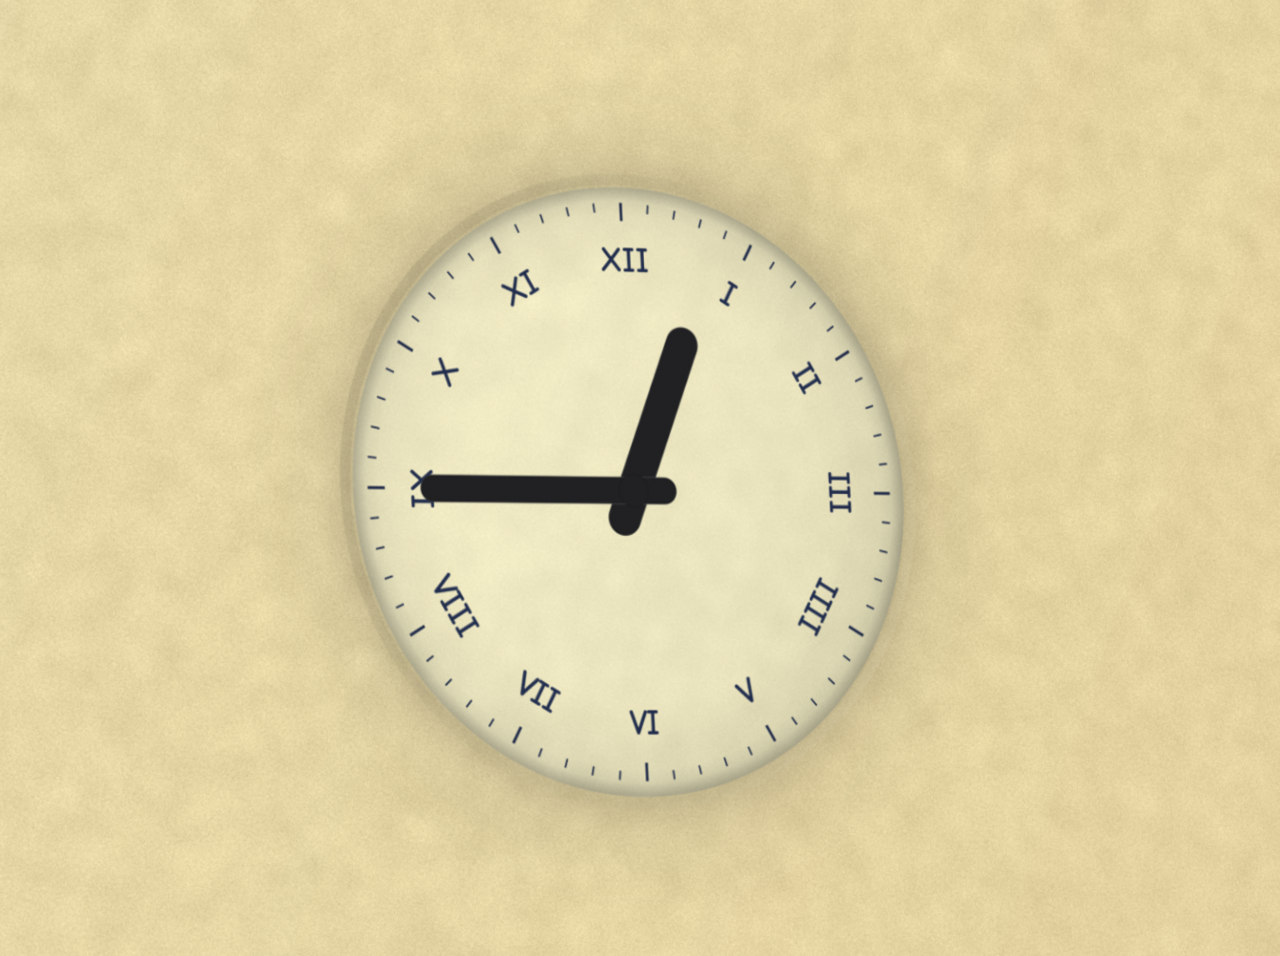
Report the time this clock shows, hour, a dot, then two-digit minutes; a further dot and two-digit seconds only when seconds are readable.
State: 12.45
